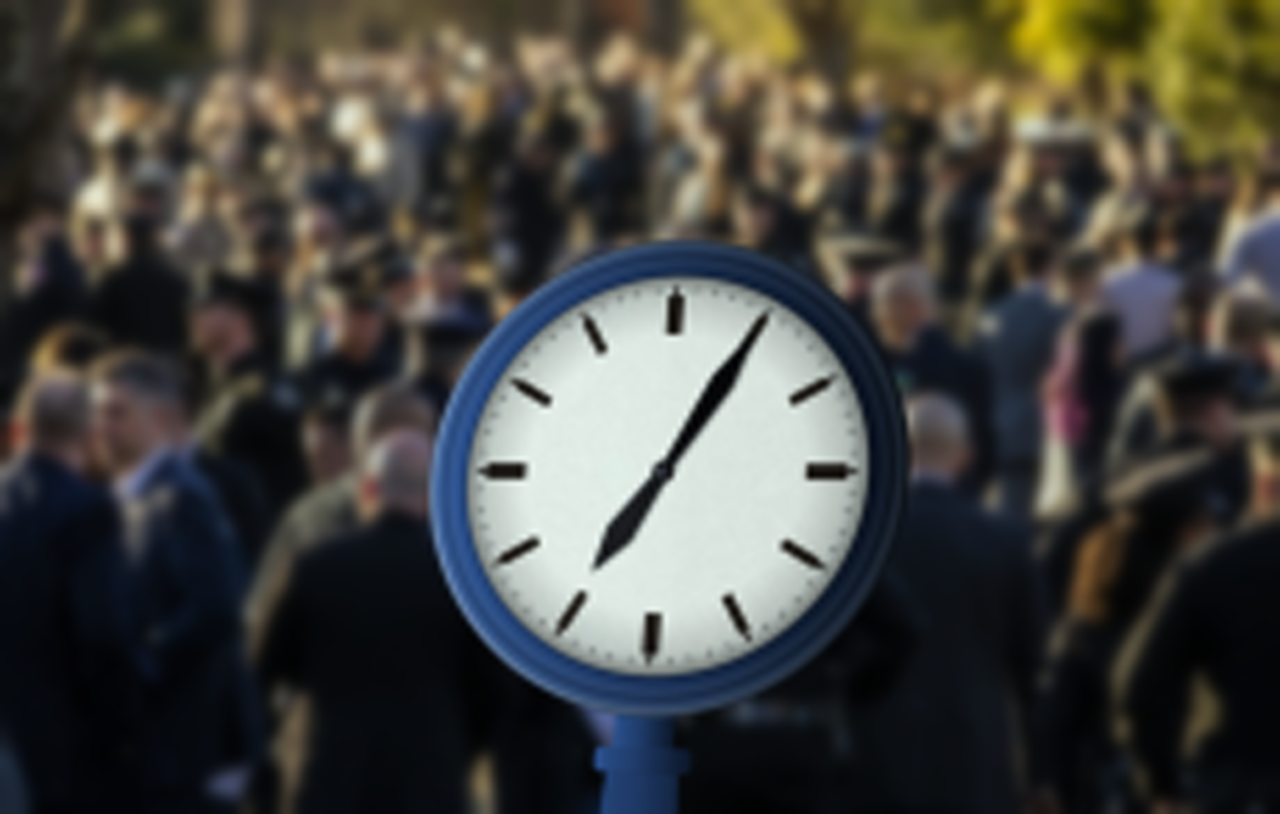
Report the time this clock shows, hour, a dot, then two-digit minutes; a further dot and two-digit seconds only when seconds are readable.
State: 7.05
